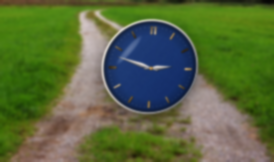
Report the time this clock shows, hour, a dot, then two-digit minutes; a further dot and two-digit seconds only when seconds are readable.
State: 2.48
